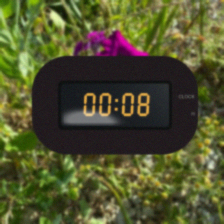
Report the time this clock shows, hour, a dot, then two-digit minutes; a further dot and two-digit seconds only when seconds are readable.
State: 0.08
